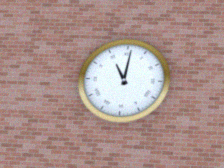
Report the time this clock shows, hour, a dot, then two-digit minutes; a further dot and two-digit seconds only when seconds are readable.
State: 11.01
